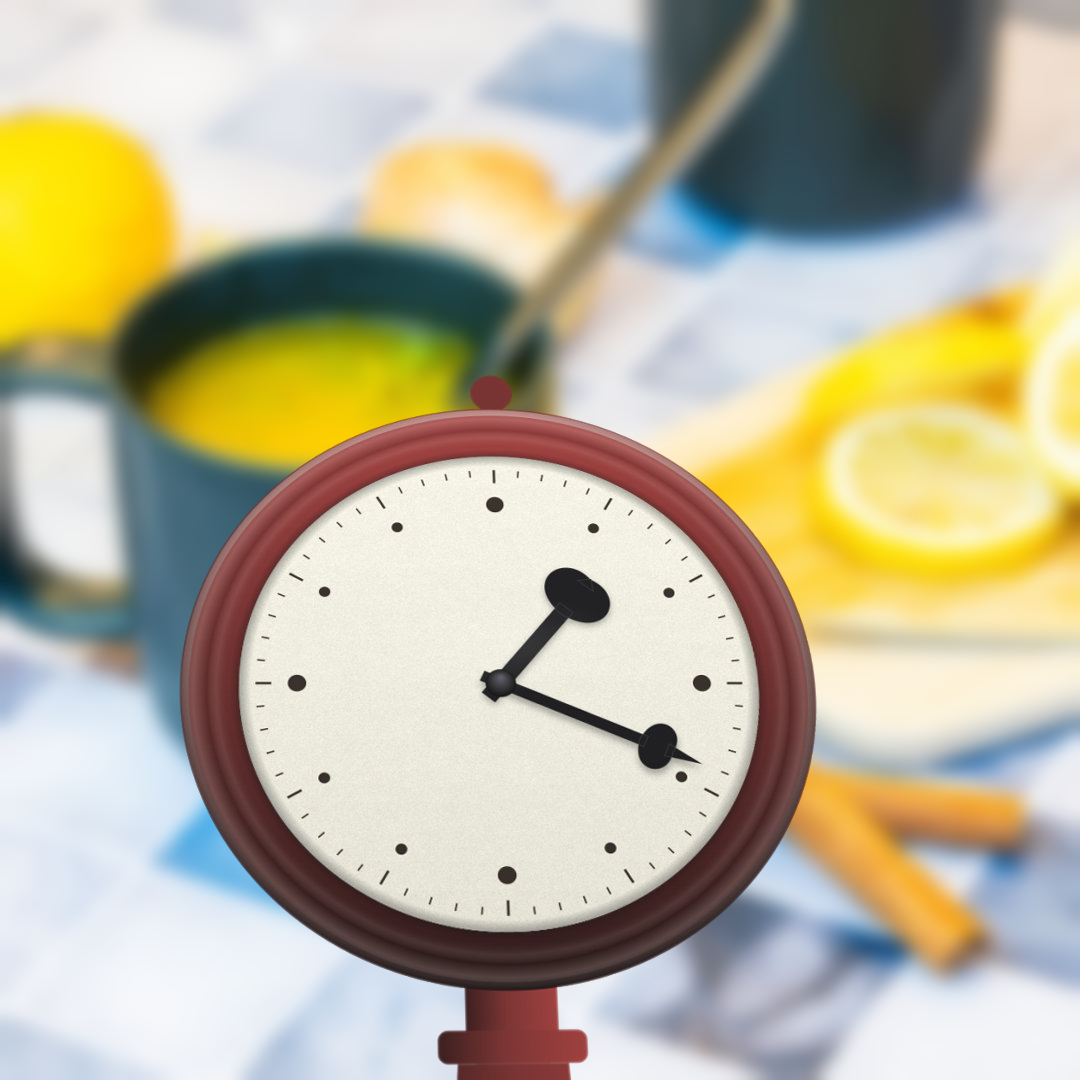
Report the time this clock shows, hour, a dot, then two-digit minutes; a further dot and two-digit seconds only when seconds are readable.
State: 1.19
